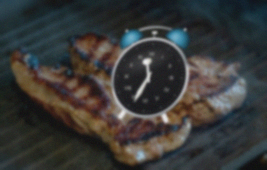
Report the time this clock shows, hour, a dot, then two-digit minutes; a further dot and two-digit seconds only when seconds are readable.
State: 11.34
